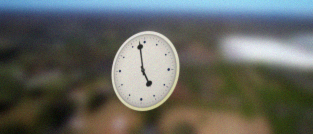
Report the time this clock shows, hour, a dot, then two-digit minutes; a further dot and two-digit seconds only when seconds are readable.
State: 4.58
